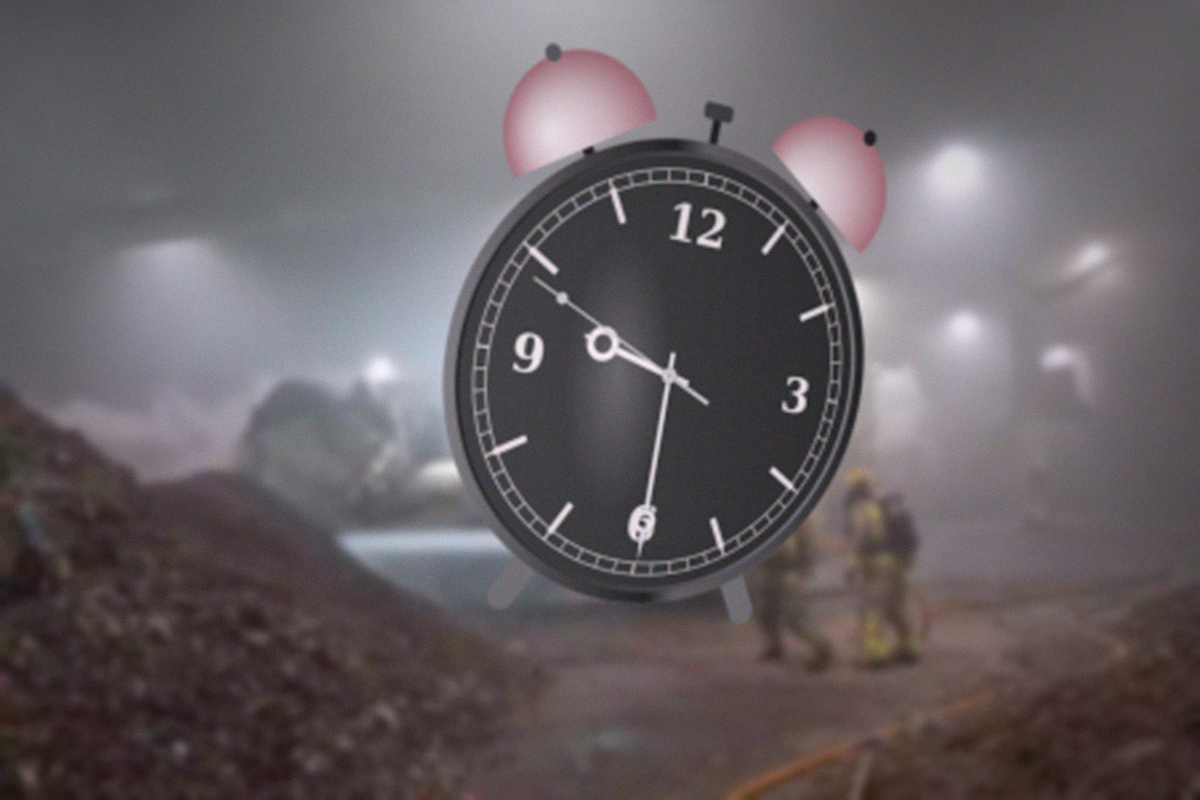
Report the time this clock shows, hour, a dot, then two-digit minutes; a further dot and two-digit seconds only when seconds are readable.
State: 9.29.49
